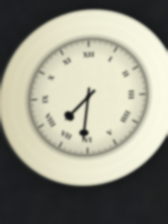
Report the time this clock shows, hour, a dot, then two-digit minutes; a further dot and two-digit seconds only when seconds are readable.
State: 7.31
